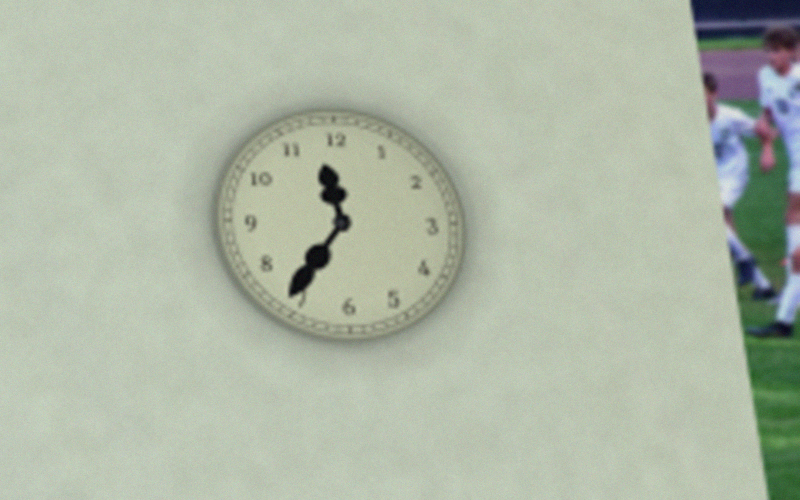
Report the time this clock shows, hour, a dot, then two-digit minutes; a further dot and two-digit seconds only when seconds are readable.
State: 11.36
